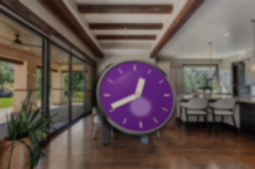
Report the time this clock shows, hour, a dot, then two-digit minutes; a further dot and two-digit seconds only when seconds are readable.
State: 12.41
